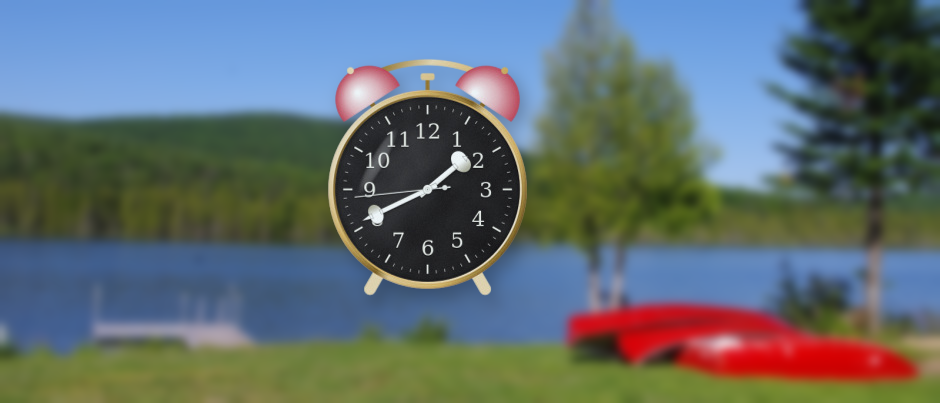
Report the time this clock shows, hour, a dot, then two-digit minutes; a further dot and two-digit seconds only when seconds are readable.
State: 1.40.44
